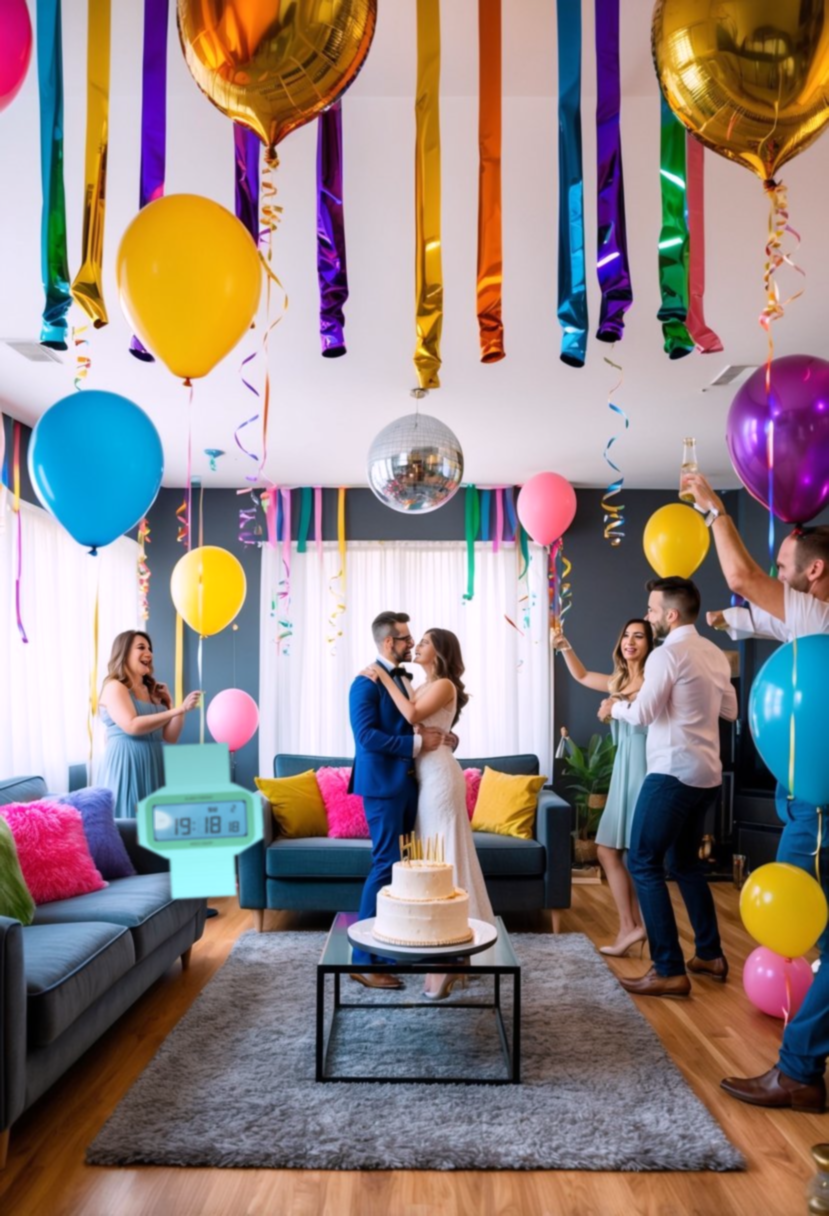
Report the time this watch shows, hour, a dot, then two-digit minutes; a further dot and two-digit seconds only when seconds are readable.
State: 19.18
